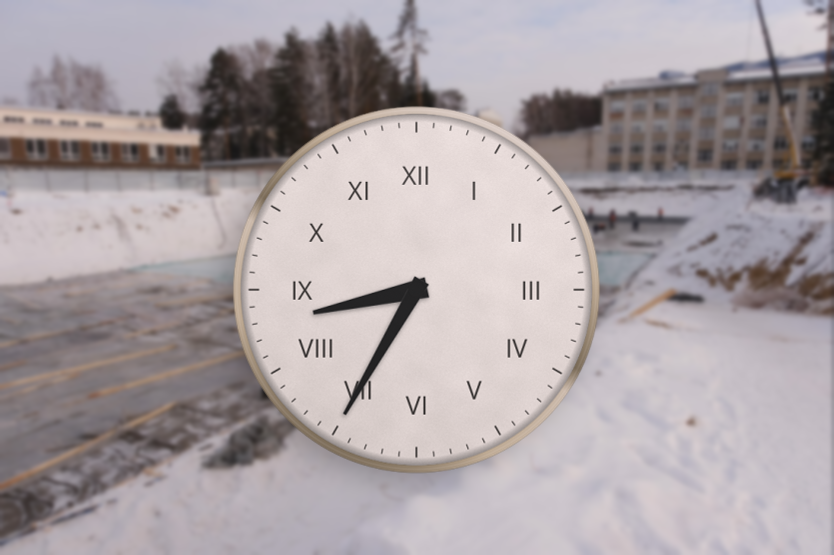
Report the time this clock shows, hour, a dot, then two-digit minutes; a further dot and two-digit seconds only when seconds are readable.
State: 8.35
